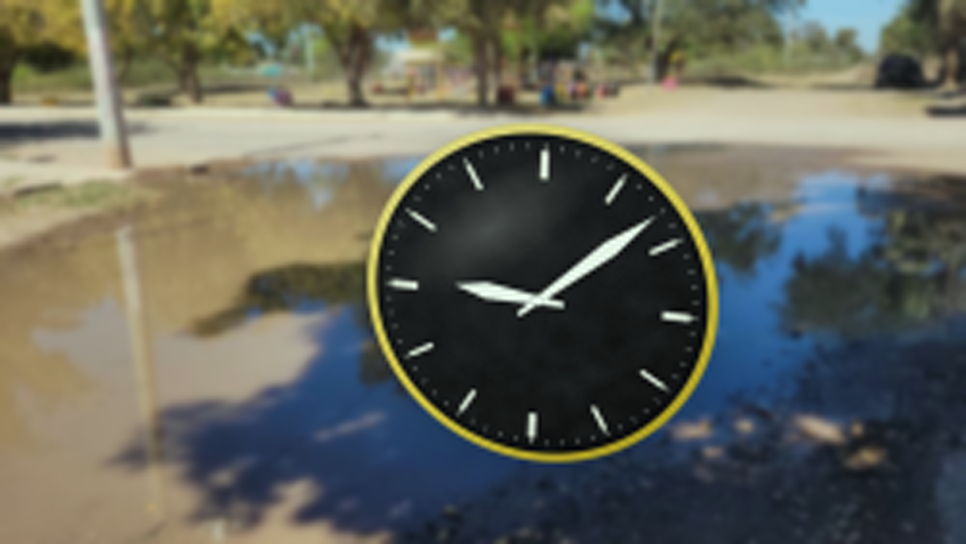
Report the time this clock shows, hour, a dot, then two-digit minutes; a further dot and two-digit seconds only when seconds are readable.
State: 9.08
